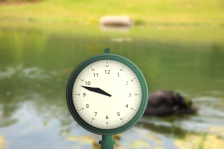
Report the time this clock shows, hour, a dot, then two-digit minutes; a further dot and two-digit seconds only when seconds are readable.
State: 9.48
